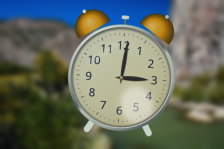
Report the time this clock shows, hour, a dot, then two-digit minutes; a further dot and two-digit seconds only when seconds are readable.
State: 3.01
